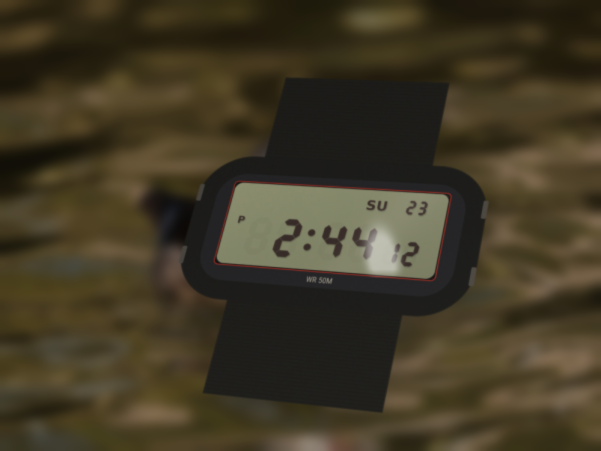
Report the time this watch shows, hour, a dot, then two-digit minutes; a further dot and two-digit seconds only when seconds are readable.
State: 2.44.12
